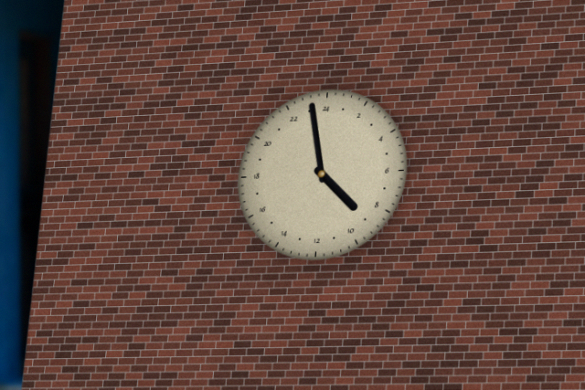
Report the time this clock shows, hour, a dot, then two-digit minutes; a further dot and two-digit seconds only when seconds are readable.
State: 8.58
